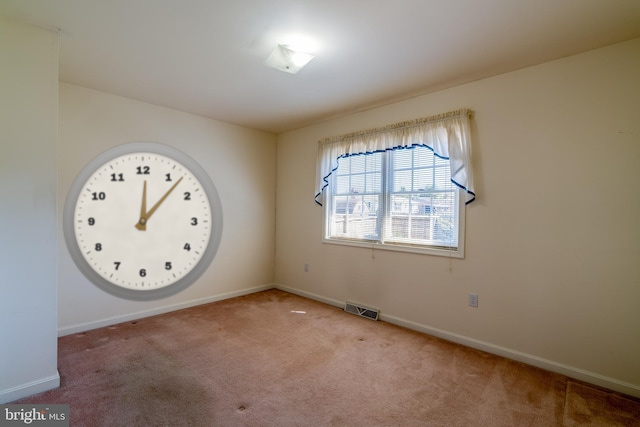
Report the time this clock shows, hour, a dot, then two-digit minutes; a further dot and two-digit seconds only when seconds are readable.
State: 12.07
